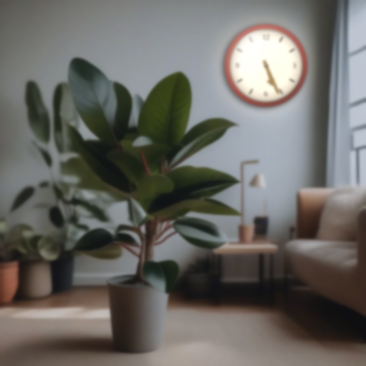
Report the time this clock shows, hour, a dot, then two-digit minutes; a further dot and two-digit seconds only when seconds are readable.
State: 5.26
